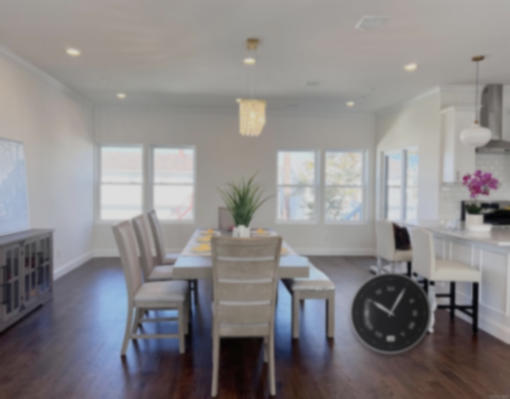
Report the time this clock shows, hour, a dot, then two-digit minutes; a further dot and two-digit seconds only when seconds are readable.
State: 10.05
